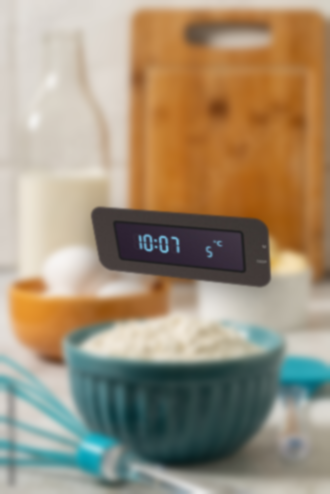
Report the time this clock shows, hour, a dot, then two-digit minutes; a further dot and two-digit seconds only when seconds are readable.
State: 10.07
